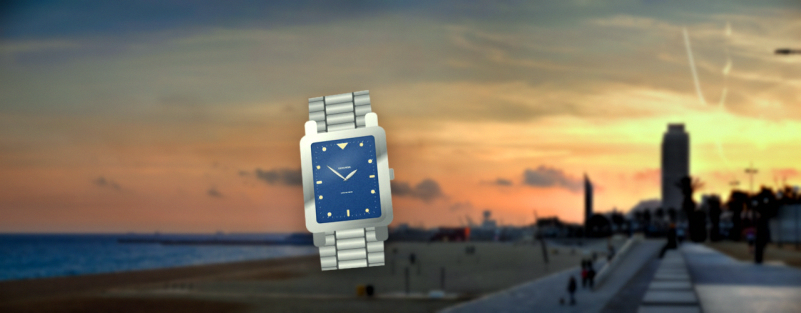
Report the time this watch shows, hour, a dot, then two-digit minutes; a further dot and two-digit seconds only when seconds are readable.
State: 1.52
